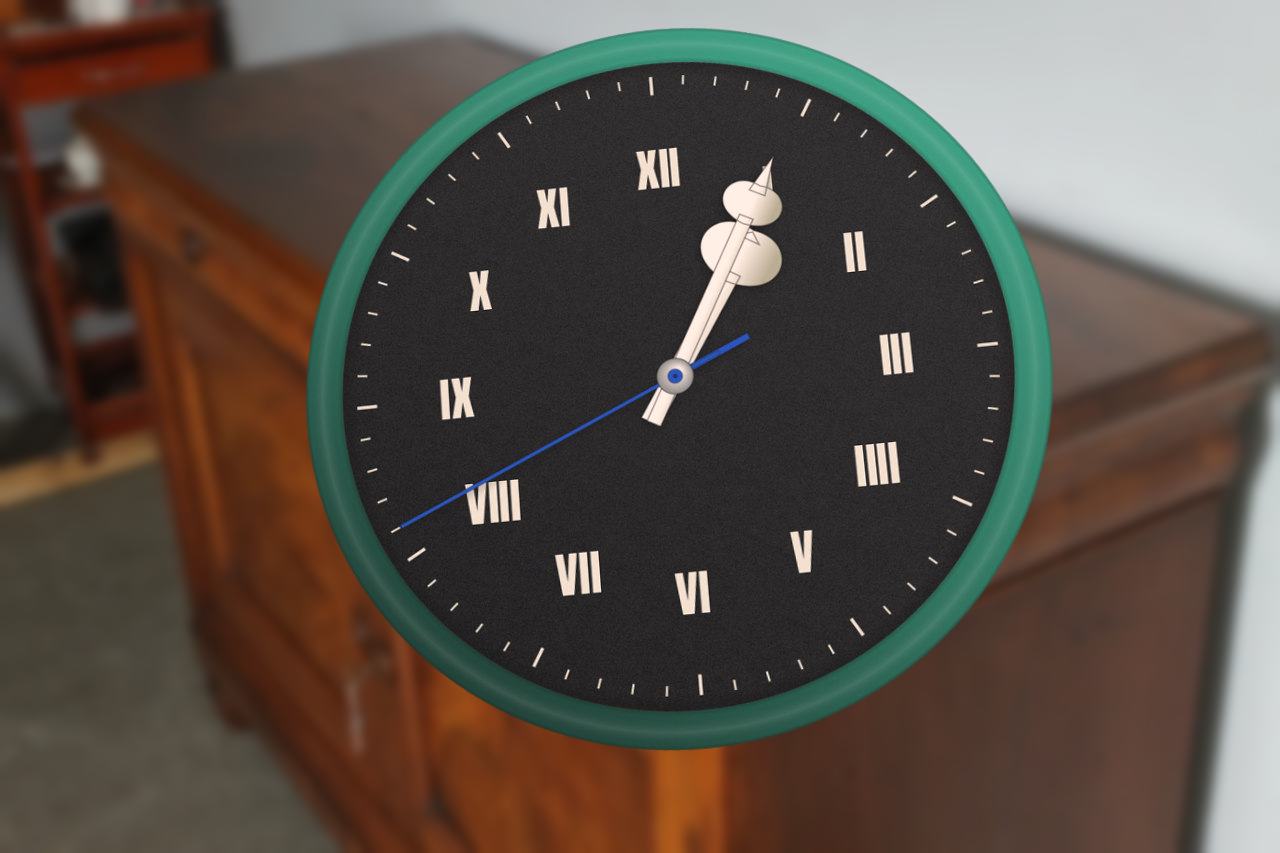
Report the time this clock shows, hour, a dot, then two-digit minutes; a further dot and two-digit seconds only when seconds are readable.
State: 1.04.41
